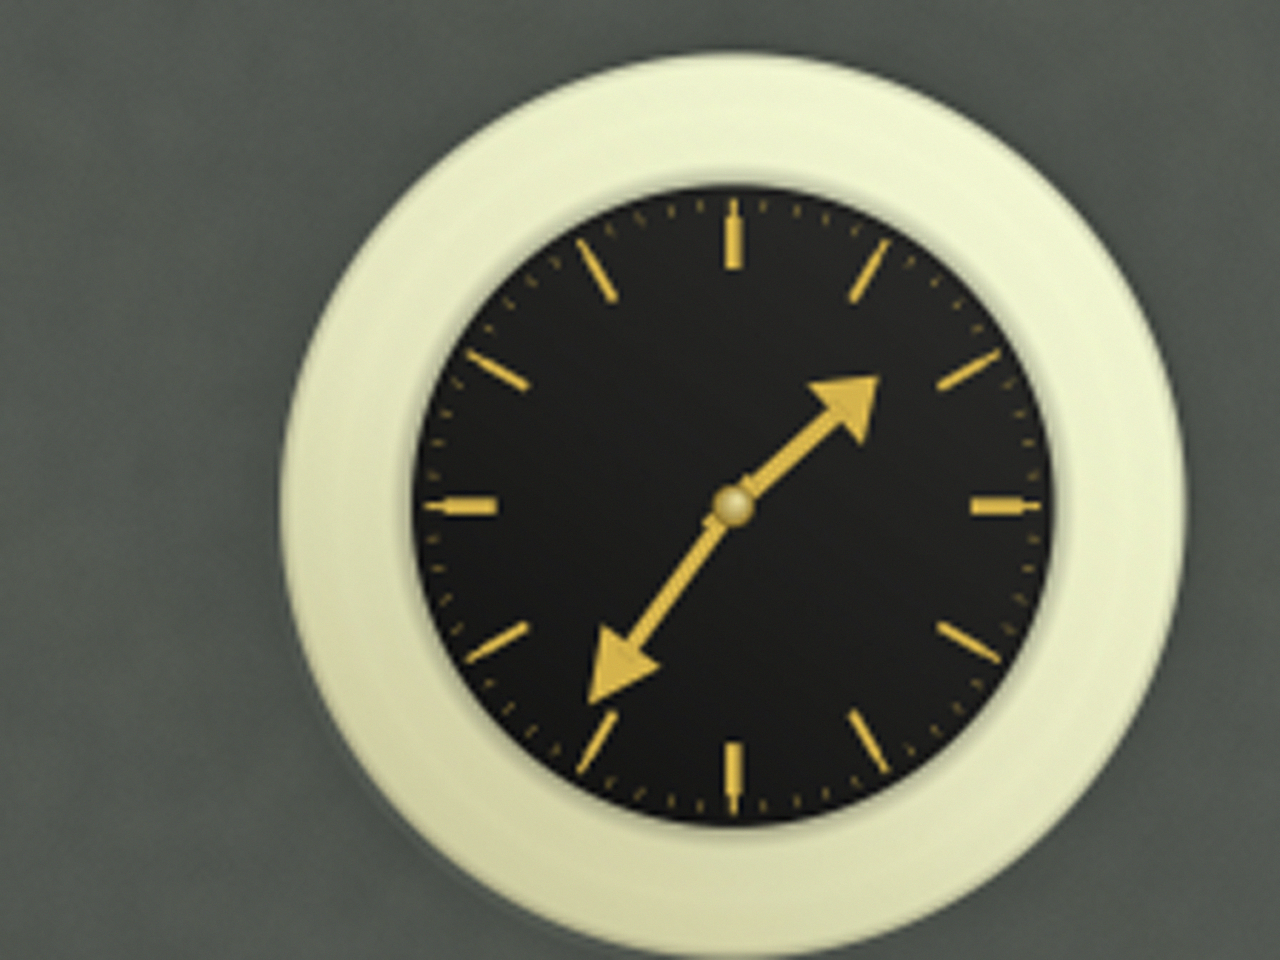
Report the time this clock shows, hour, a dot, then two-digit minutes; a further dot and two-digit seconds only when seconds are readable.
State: 1.36
